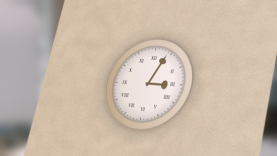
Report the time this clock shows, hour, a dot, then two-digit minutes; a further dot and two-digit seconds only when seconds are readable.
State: 3.04
